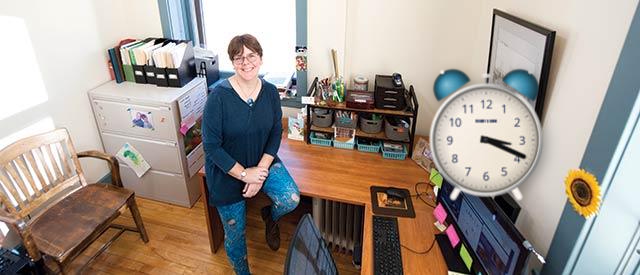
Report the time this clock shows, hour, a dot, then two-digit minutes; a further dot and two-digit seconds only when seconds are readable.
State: 3.19
